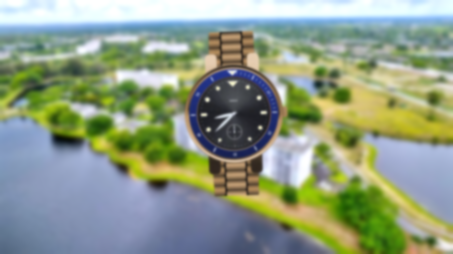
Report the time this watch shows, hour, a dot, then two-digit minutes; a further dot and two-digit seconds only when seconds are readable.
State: 8.38
